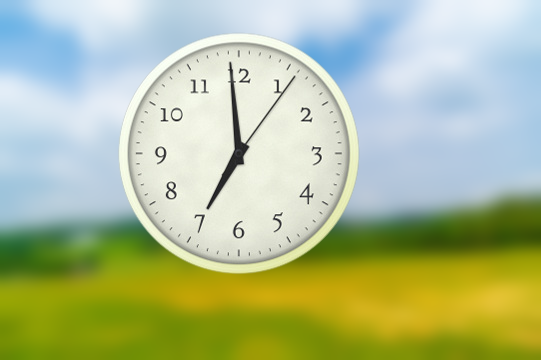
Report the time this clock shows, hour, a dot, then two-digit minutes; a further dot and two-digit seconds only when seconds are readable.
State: 6.59.06
